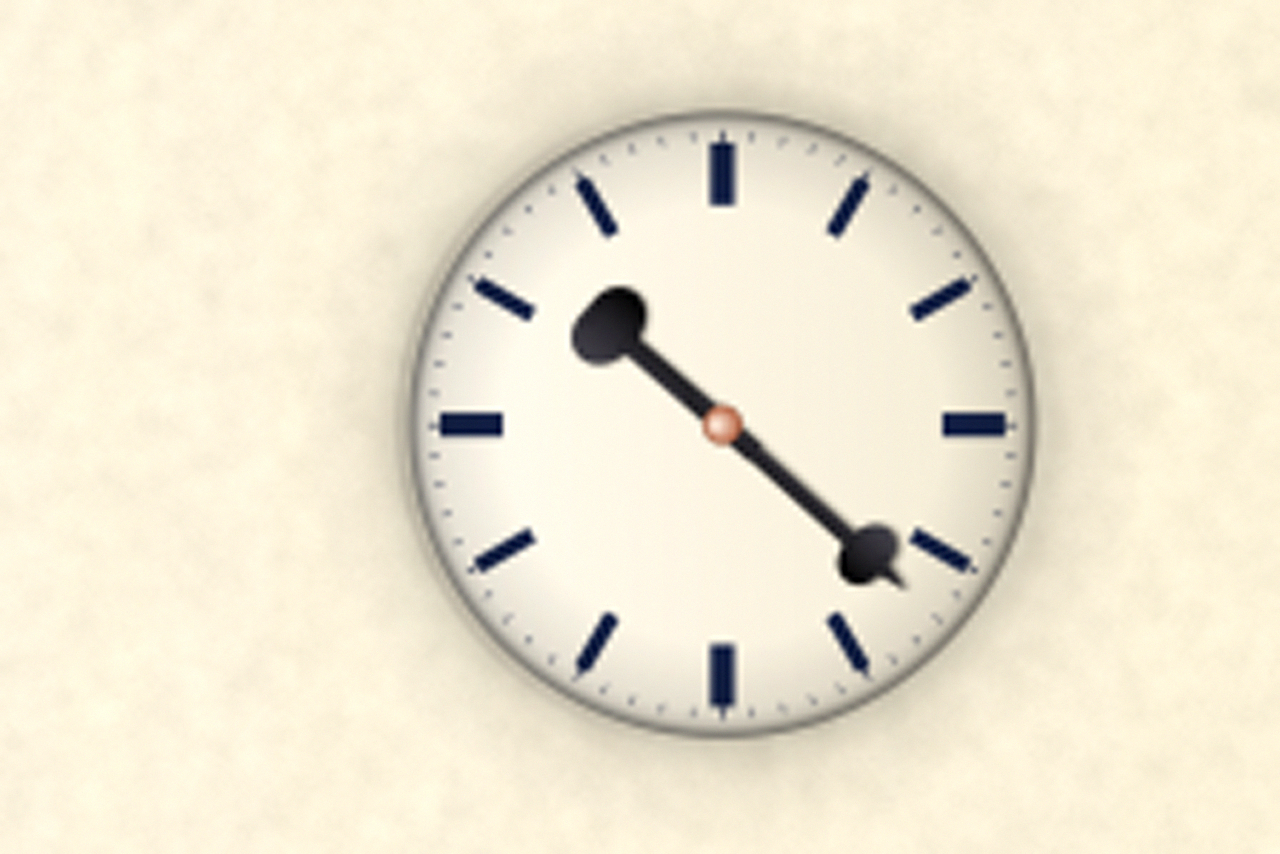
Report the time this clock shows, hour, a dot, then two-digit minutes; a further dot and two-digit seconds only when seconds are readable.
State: 10.22
